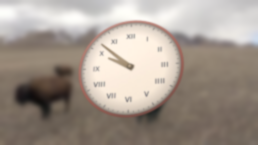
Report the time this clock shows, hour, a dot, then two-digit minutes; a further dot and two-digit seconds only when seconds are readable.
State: 9.52
